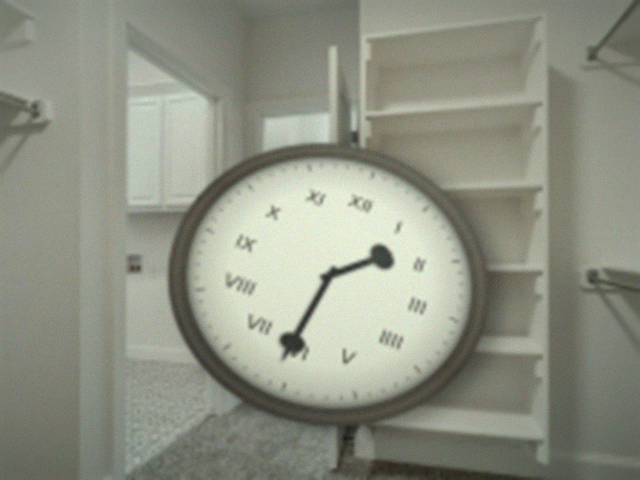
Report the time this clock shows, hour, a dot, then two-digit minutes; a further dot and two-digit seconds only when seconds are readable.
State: 1.31
